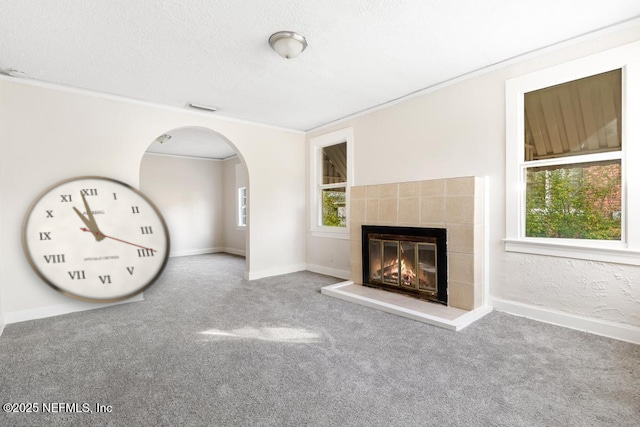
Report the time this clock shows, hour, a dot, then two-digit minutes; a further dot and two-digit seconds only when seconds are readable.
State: 10.58.19
